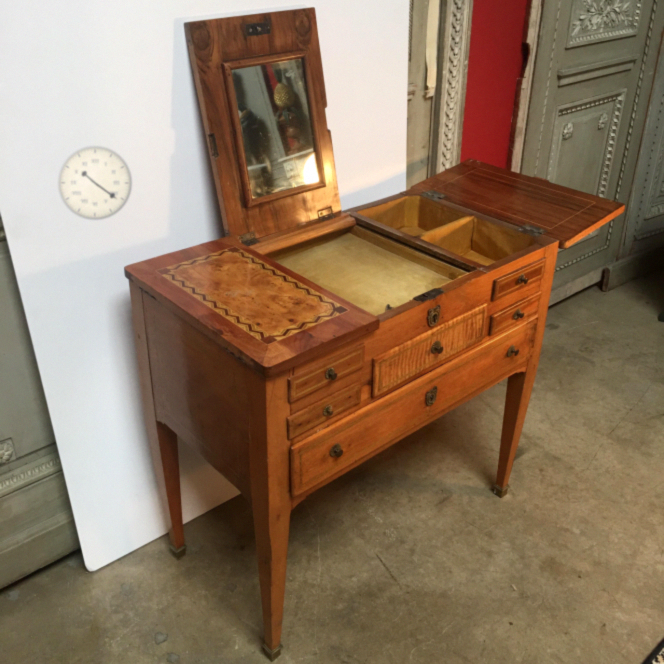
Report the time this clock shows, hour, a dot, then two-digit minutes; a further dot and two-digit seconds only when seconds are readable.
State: 10.21
